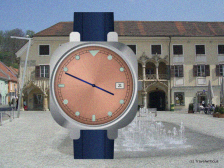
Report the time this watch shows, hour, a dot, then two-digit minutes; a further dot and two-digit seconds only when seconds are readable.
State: 3.49
